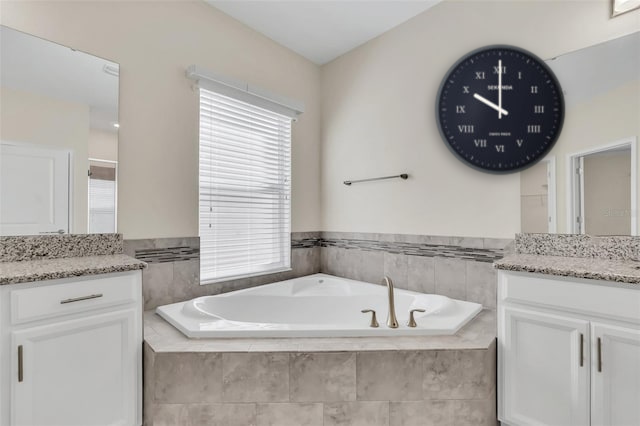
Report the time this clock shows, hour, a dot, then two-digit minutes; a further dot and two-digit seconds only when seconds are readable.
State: 10.00
